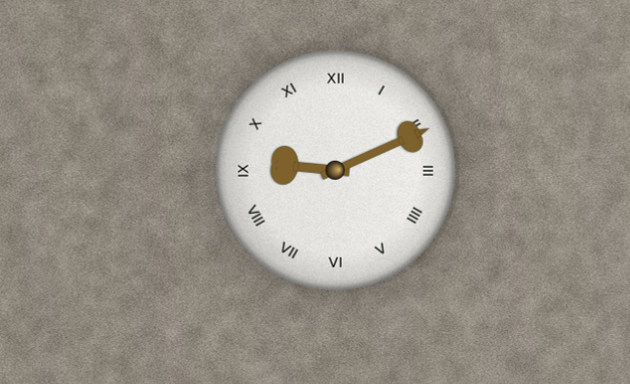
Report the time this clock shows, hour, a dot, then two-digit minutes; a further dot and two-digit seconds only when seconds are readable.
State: 9.11
